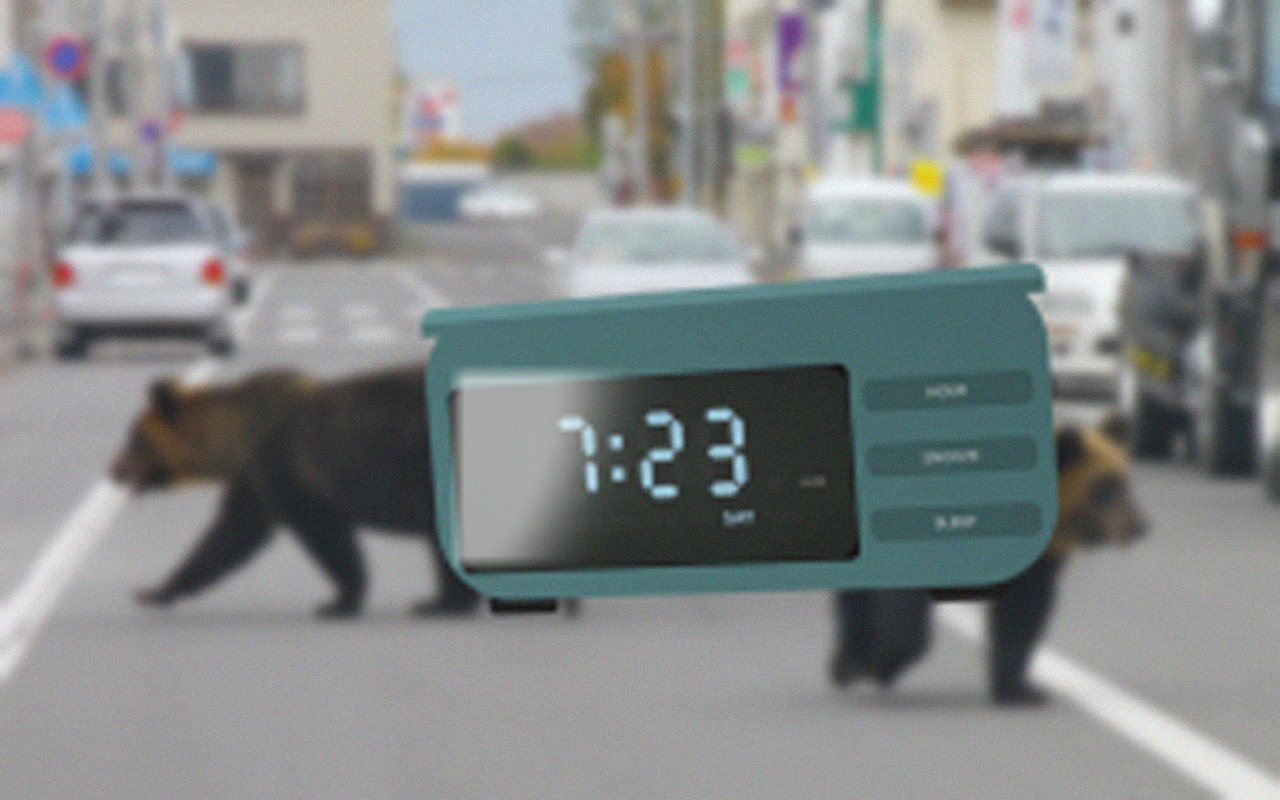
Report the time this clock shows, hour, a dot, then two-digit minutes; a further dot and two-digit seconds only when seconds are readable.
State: 7.23
